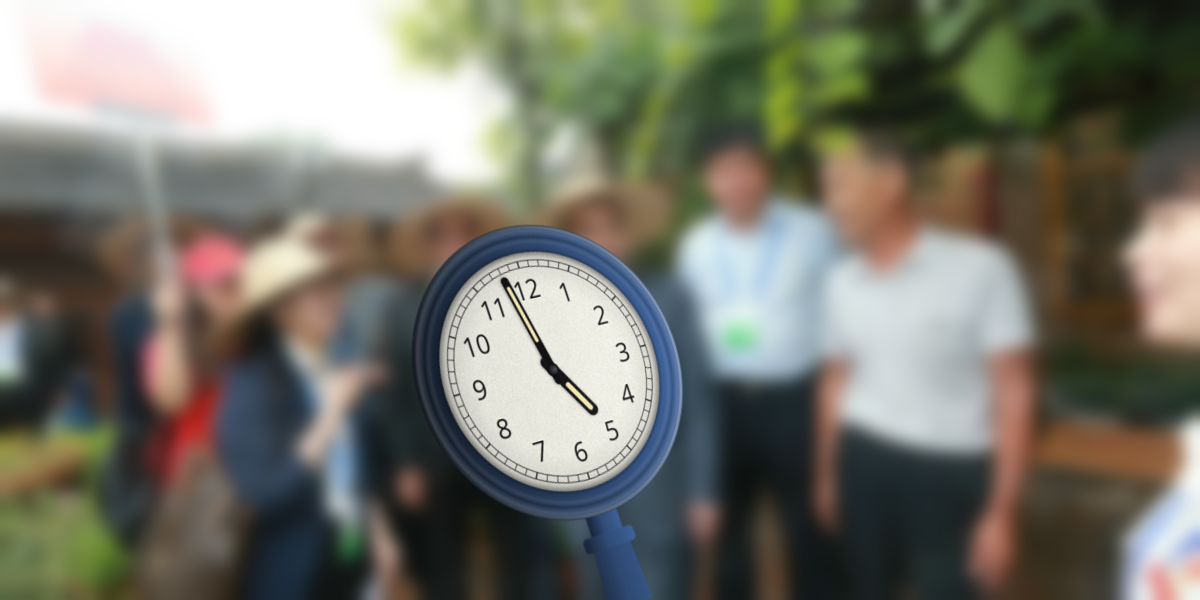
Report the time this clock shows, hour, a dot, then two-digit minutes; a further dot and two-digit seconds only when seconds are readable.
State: 4.58
